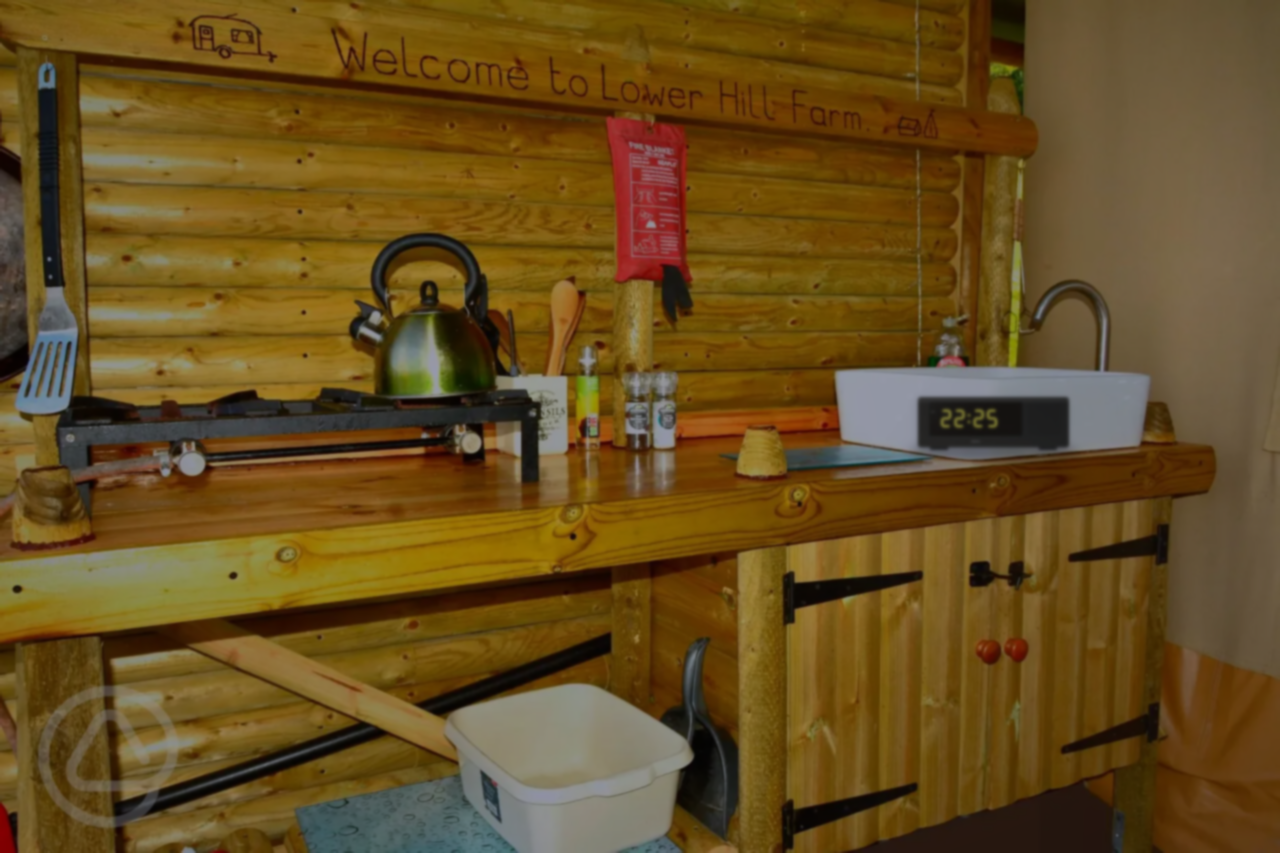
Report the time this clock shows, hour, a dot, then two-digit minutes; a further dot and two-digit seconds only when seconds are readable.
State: 22.25
